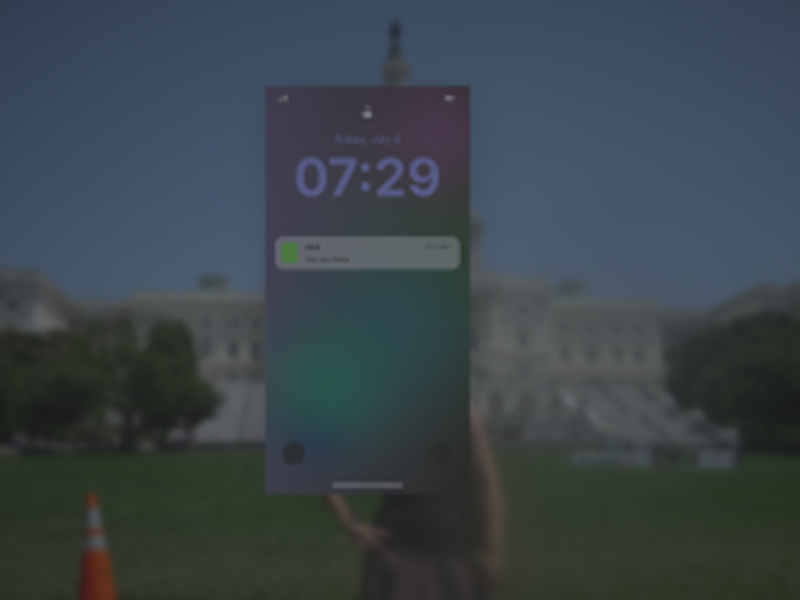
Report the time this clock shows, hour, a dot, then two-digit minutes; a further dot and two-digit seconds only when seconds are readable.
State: 7.29
